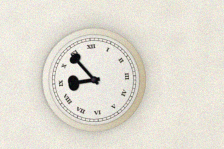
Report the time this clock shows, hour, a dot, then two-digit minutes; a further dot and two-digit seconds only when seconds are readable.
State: 8.54
